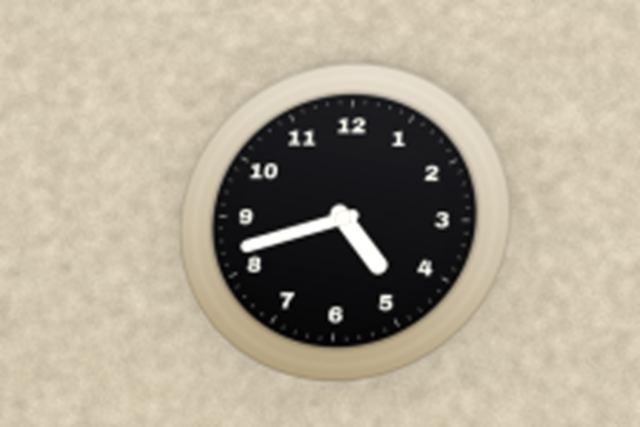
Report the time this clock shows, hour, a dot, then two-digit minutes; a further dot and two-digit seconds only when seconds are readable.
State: 4.42
